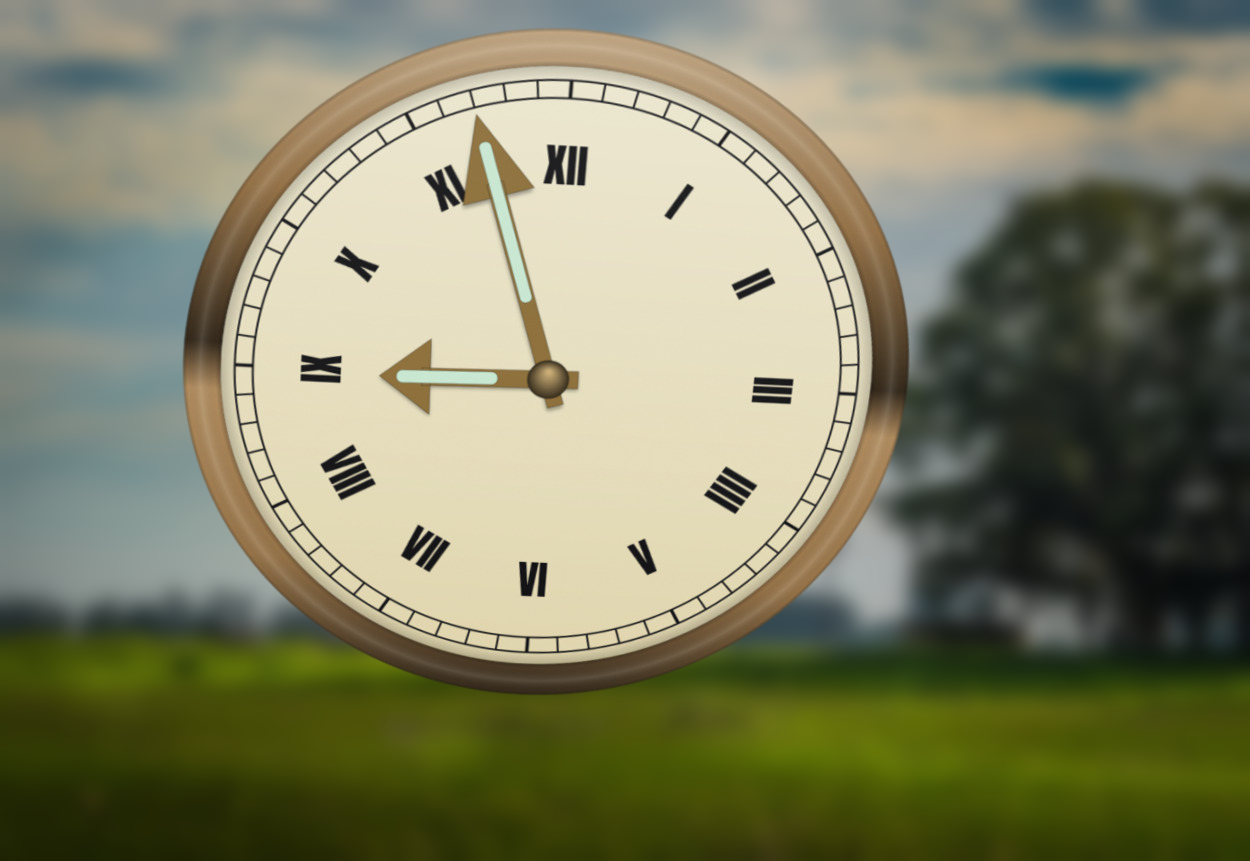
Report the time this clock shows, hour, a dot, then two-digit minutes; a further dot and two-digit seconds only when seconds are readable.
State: 8.57
